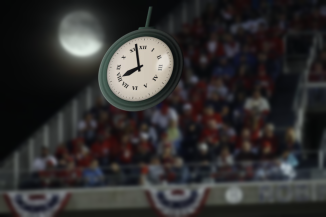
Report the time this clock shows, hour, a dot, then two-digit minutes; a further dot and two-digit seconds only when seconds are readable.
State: 7.57
